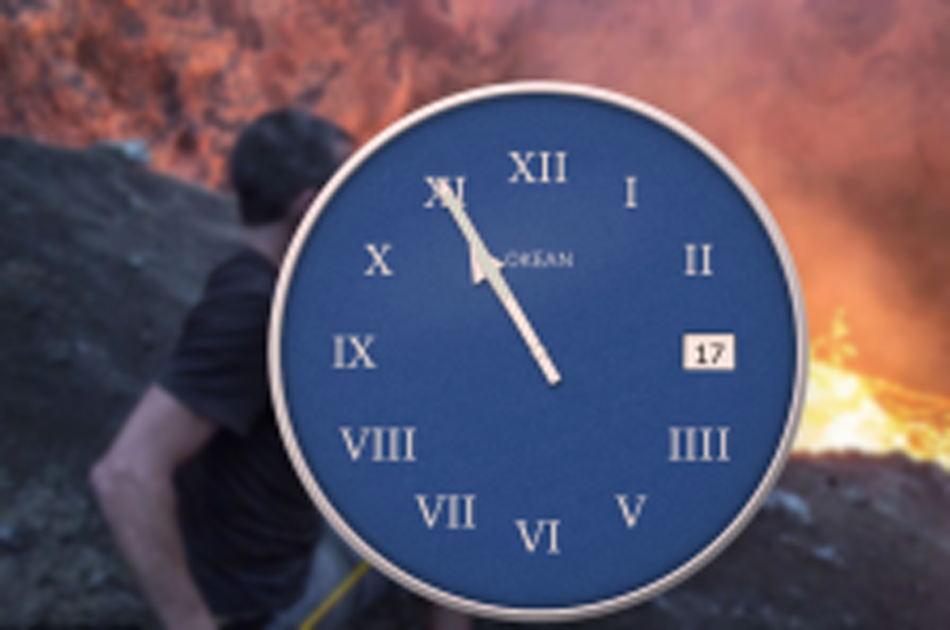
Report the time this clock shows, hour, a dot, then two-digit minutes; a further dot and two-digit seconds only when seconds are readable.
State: 10.55
